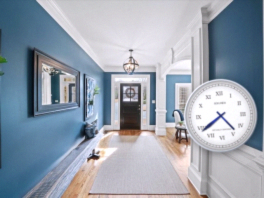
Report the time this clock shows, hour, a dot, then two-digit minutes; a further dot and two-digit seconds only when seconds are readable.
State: 4.39
